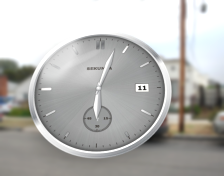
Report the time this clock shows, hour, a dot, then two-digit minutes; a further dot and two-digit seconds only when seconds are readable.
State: 6.03
